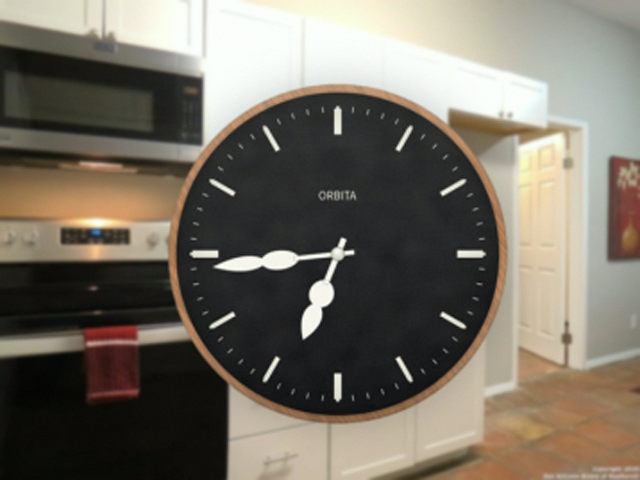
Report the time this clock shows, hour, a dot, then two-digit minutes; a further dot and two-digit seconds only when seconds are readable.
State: 6.44
